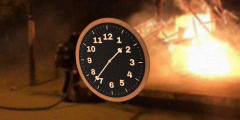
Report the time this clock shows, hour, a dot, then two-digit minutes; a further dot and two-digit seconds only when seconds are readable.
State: 1.37
